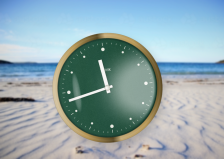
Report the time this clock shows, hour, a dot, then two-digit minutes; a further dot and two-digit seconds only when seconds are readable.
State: 11.43
